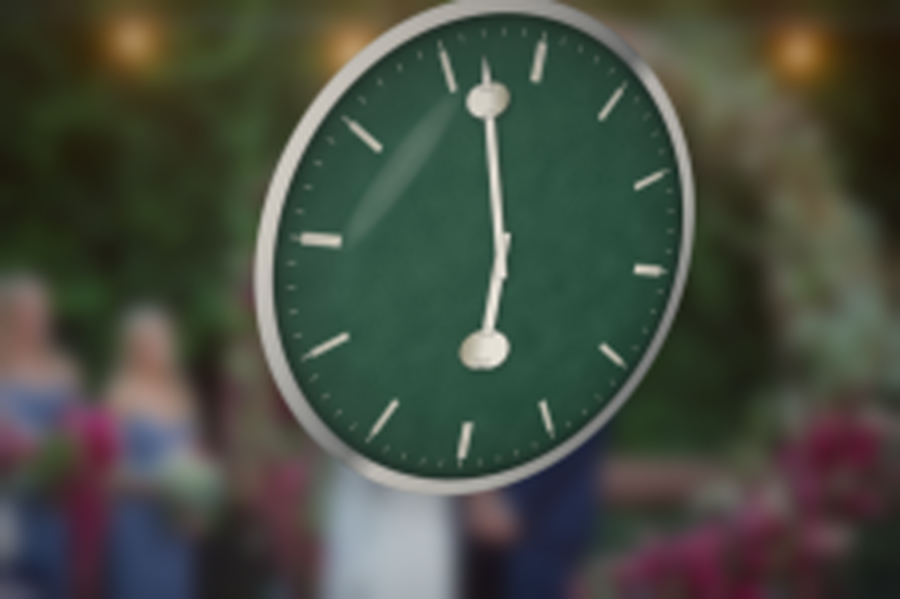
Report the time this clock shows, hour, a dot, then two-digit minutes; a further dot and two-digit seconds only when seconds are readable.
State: 5.57
